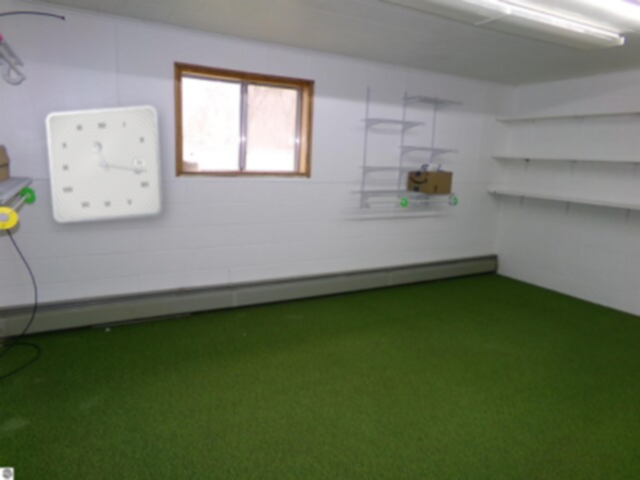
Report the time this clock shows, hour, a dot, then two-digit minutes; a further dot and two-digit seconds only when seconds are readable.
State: 11.17
